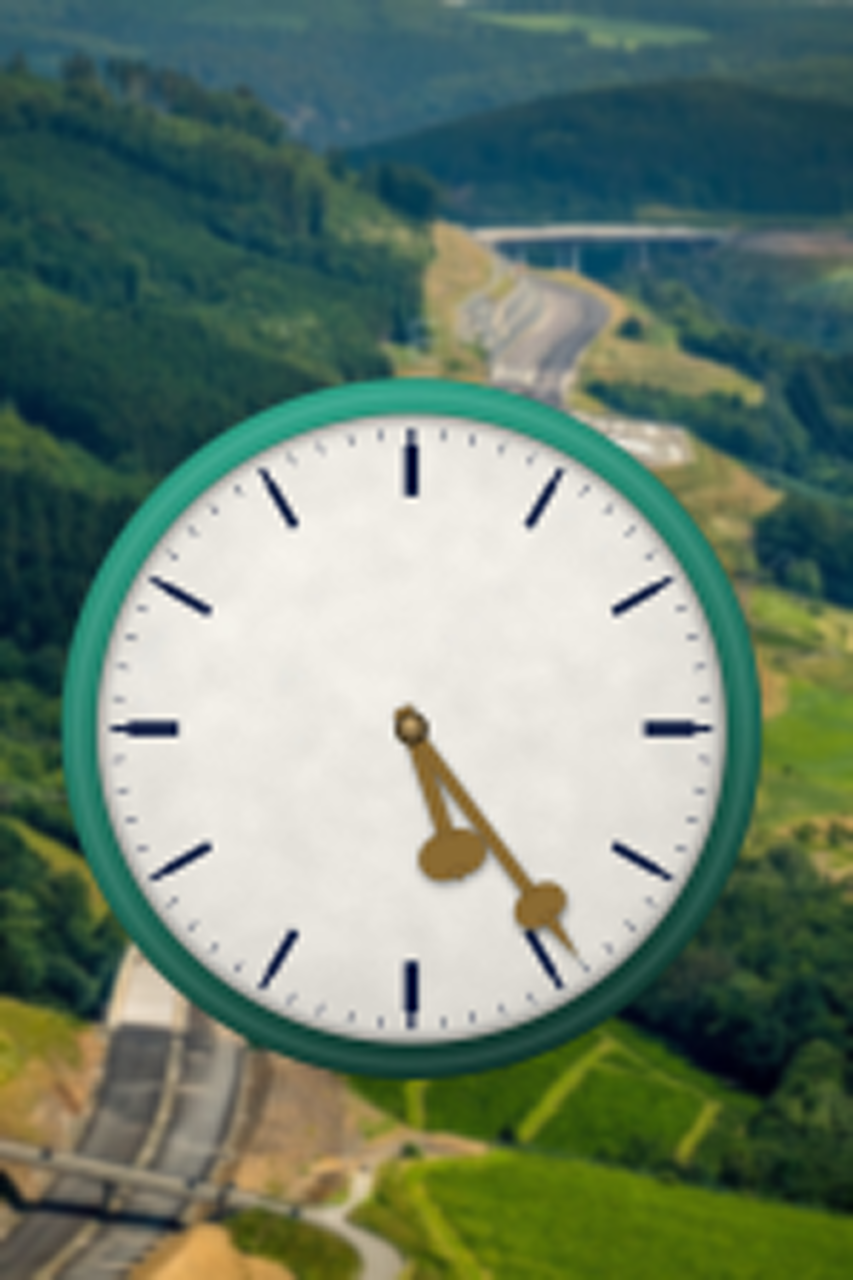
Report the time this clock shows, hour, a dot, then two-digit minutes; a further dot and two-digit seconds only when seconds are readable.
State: 5.24
